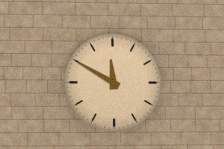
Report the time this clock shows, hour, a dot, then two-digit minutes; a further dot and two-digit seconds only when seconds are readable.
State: 11.50
